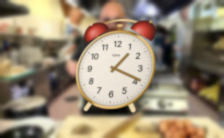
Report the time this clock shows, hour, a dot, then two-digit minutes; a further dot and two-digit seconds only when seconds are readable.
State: 1.19
